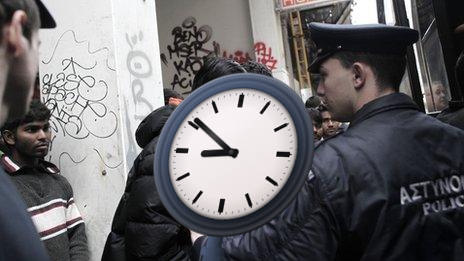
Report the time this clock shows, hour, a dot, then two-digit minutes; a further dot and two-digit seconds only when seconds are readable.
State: 8.51
